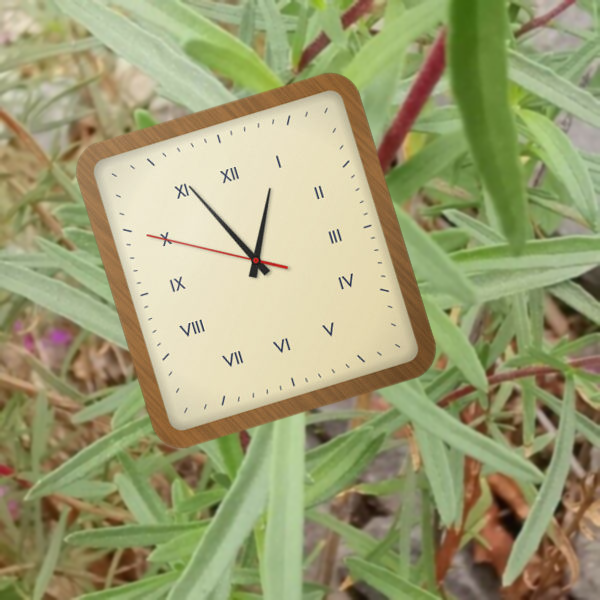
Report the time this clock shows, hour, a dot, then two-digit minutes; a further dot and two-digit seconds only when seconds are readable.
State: 12.55.50
